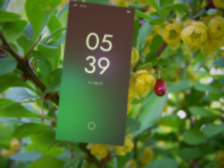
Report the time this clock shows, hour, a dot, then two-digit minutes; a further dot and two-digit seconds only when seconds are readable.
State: 5.39
